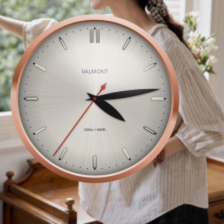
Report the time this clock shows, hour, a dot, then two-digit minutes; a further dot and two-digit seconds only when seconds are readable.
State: 4.13.36
